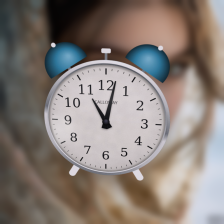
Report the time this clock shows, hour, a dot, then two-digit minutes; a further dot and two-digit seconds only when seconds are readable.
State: 11.02
